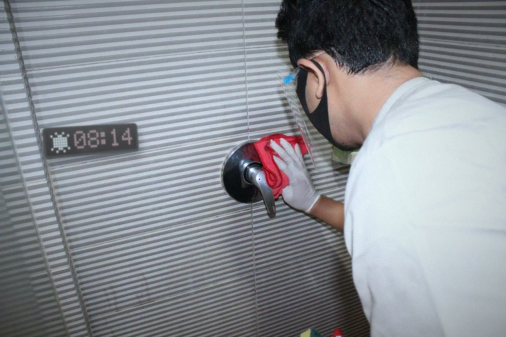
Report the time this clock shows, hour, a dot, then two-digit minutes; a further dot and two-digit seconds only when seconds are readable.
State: 8.14
